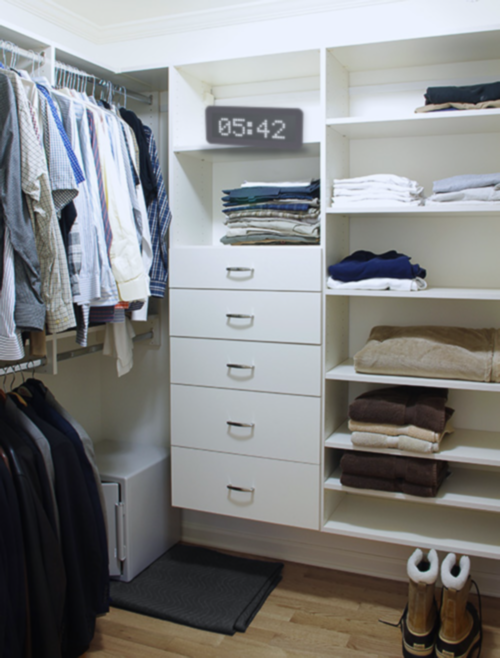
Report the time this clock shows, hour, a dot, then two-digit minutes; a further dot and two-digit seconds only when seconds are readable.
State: 5.42
